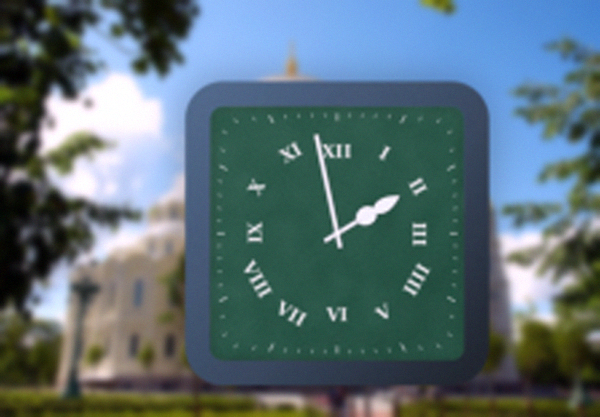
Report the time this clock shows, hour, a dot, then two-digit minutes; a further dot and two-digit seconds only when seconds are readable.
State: 1.58
